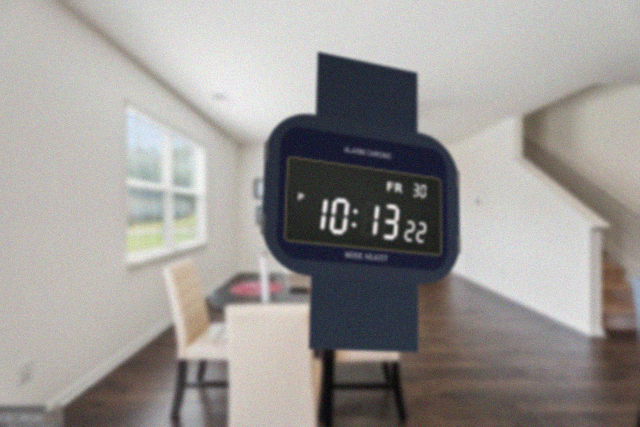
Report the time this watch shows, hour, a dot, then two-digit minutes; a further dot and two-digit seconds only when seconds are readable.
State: 10.13.22
